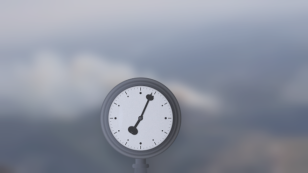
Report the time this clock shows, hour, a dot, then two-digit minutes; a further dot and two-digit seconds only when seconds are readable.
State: 7.04
